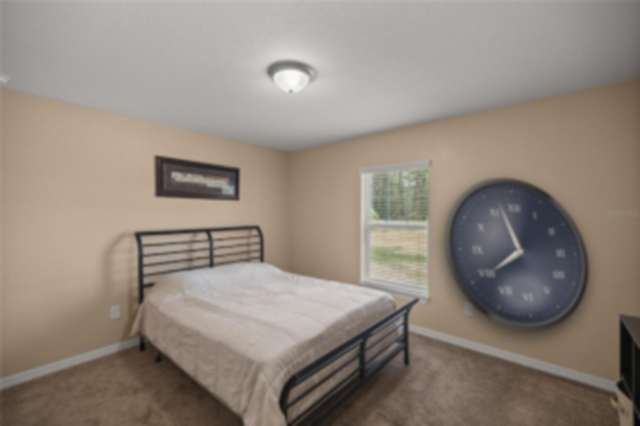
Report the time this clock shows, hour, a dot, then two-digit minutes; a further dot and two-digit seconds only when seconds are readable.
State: 7.57
